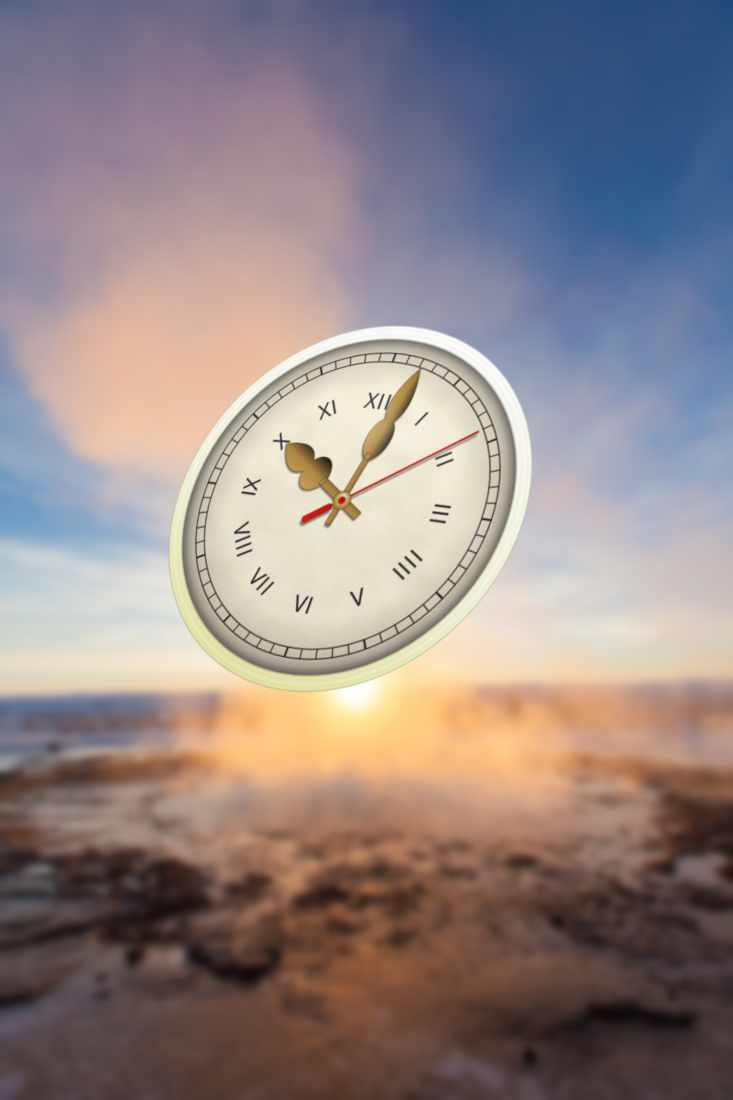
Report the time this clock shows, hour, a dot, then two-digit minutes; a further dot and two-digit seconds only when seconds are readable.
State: 10.02.09
